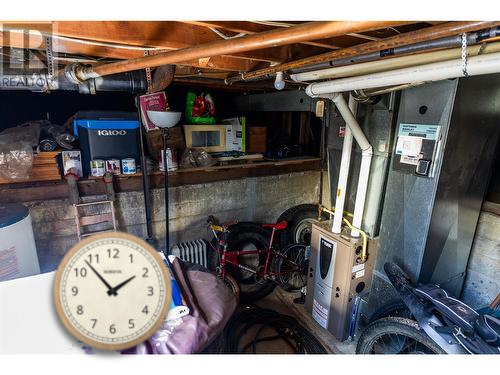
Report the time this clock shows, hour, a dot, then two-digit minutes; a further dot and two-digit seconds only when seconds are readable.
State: 1.53
